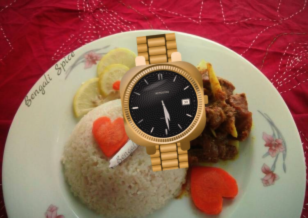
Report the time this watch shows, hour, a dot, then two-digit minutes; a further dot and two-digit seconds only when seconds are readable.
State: 5.29
